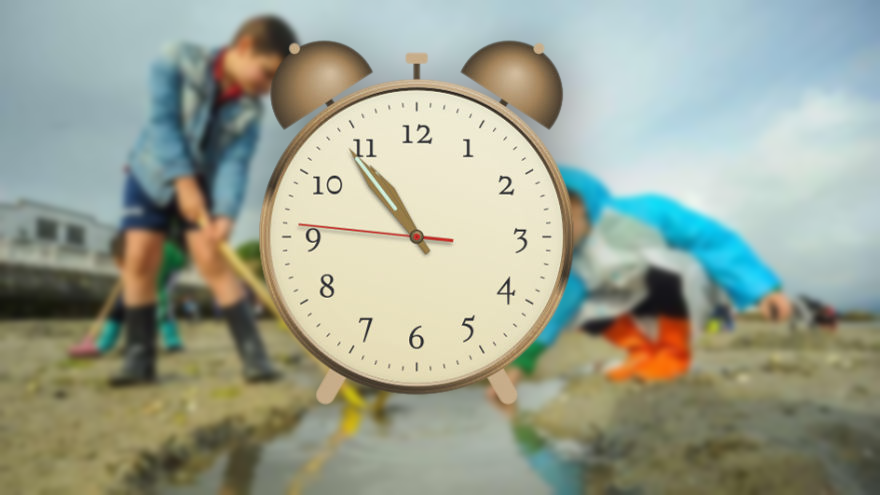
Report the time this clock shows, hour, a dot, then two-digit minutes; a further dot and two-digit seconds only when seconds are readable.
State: 10.53.46
